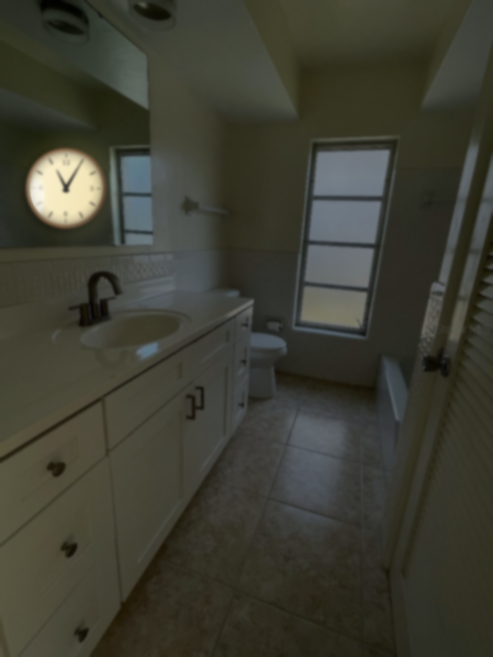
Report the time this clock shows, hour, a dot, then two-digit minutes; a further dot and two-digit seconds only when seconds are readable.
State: 11.05
